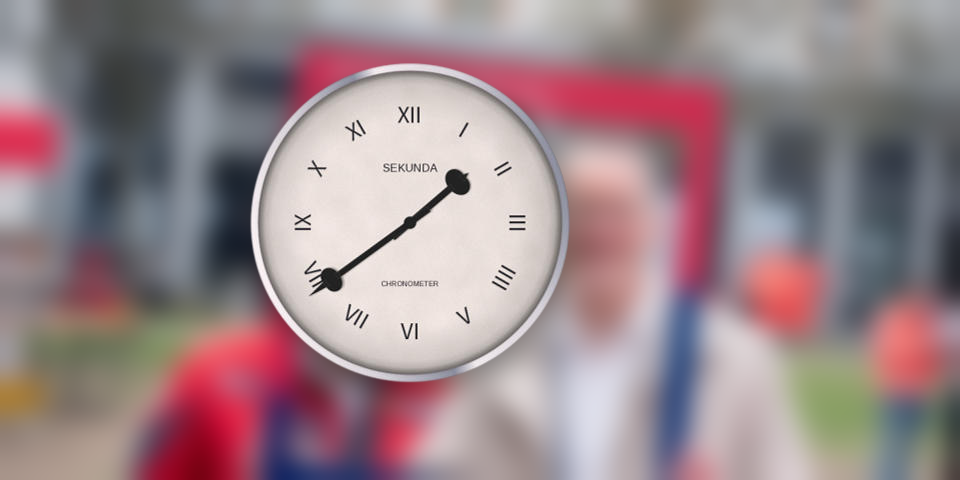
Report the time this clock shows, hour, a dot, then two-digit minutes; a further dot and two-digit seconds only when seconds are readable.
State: 1.39
